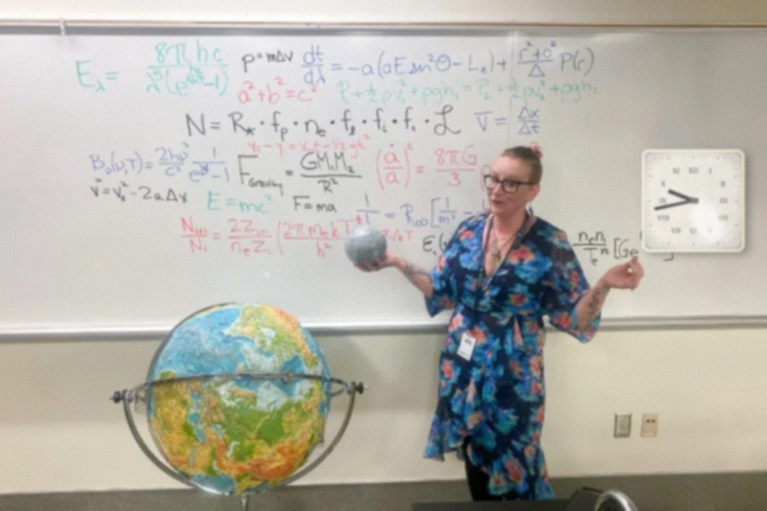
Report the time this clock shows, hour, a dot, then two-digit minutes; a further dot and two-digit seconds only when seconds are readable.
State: 9.43
